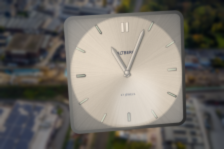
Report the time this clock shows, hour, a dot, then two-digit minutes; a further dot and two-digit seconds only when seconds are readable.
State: 11.04
